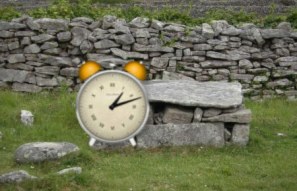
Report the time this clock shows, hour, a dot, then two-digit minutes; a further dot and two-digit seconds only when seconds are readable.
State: 1.12
